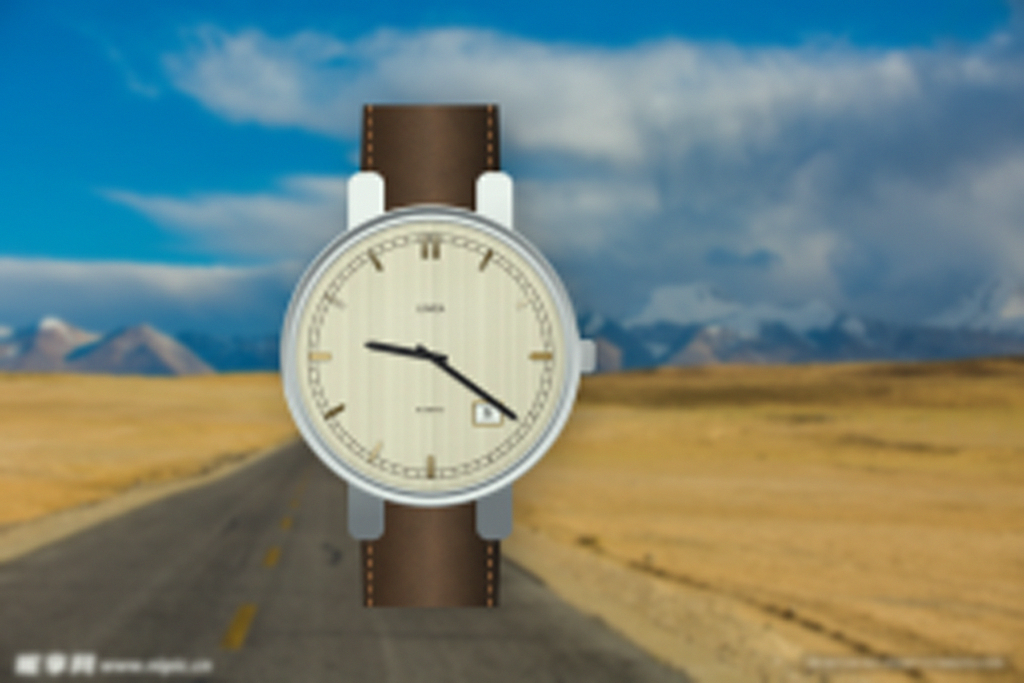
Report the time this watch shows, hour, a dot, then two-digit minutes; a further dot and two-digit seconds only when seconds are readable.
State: 9.21
